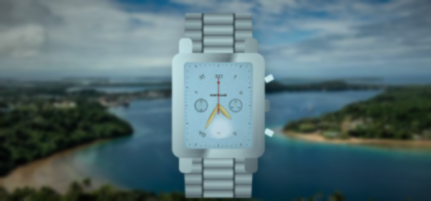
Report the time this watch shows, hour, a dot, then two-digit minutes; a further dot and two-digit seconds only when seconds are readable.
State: 4.35
